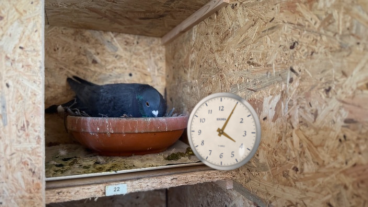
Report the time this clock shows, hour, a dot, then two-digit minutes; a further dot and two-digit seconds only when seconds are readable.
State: 4.05
